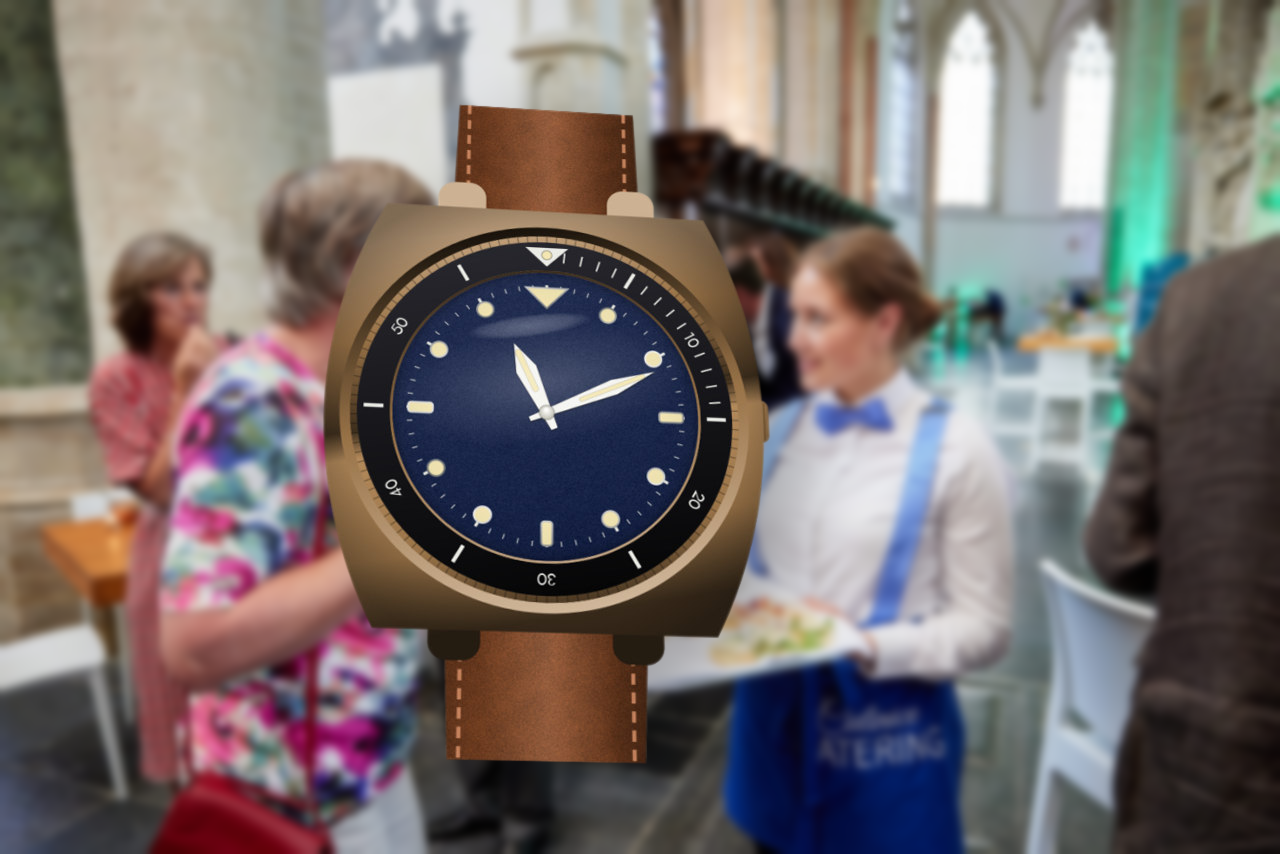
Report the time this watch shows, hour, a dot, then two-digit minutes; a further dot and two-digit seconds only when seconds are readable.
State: 11.11
